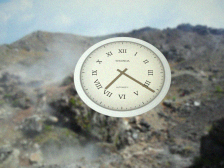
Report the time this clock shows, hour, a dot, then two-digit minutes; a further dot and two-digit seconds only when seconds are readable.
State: 7.21
